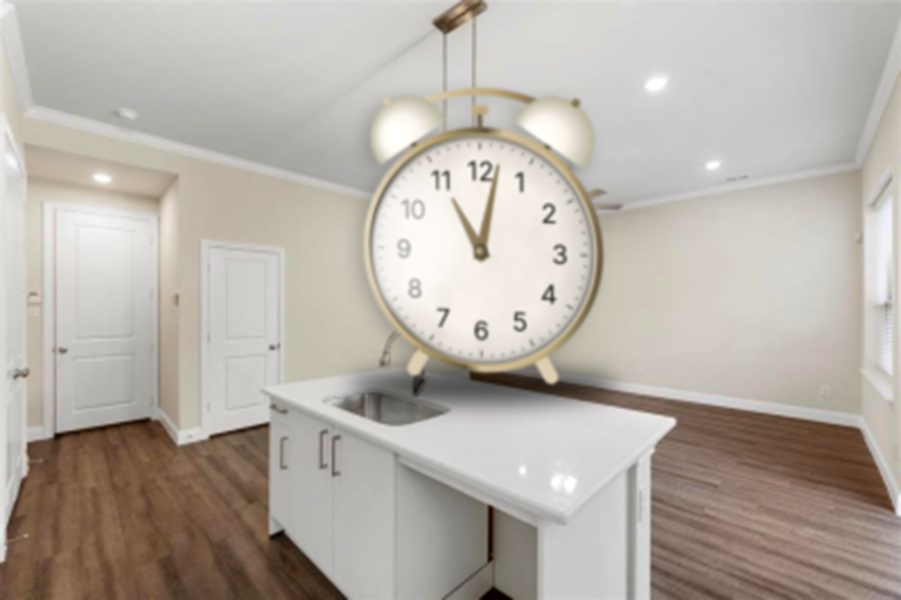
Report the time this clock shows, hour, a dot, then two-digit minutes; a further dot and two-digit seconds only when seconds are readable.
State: 11.02
